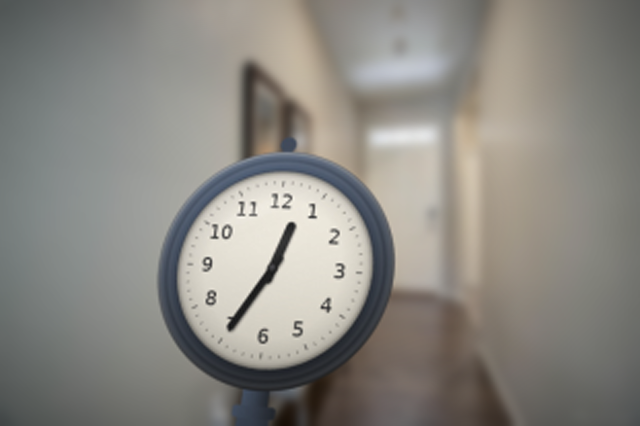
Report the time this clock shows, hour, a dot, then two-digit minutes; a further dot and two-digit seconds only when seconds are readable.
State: 12.35
